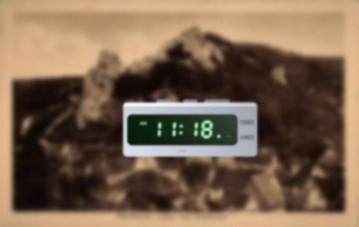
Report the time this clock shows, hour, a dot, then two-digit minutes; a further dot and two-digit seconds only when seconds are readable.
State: 11.18
